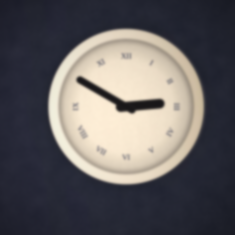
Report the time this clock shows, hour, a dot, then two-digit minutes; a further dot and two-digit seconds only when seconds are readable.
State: 2.50
